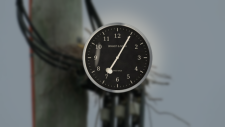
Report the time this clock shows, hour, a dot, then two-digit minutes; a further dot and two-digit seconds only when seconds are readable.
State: 7.05
